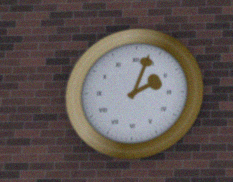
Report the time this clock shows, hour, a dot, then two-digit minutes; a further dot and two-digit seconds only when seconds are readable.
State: 2.03
